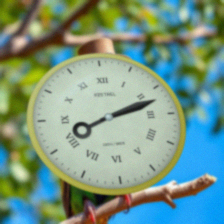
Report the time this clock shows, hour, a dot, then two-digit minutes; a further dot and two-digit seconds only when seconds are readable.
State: 8.12
